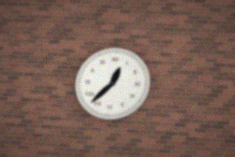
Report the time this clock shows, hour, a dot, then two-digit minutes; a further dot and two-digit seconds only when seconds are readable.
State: 12.37
